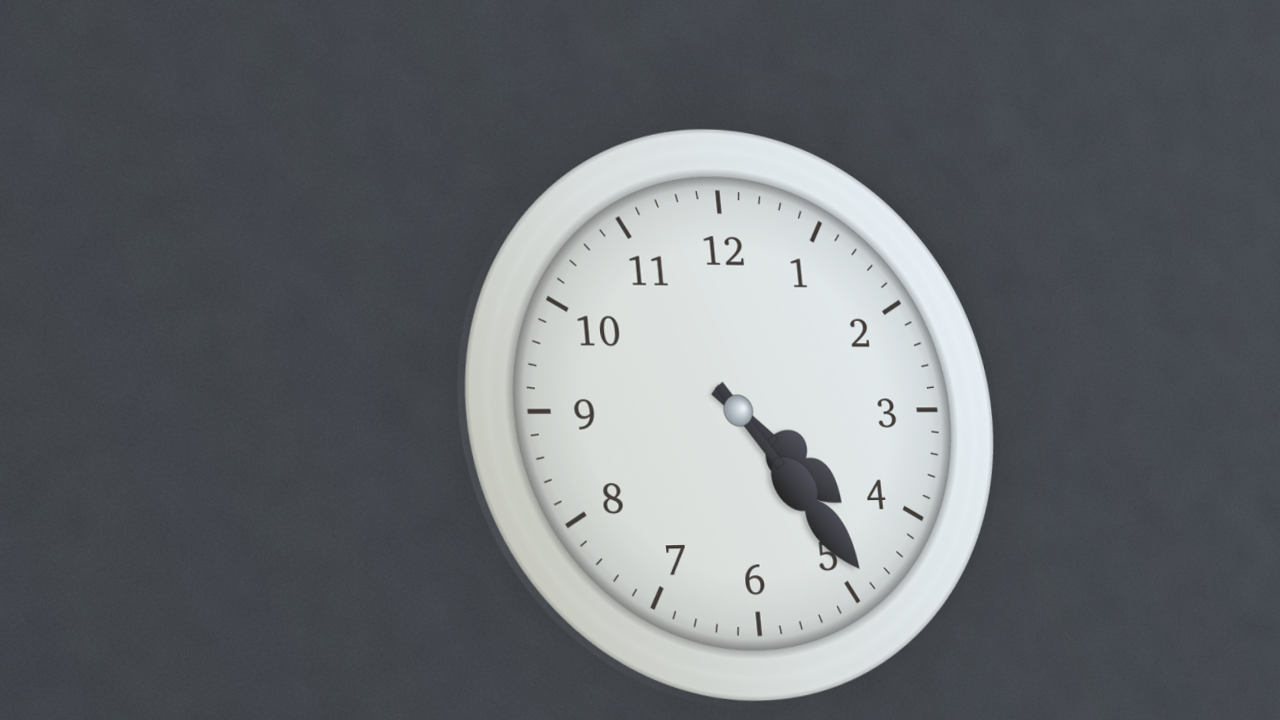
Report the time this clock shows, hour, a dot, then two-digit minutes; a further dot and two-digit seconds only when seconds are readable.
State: 4.24
